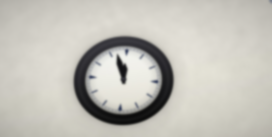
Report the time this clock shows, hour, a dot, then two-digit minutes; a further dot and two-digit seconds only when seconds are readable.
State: 11.57
